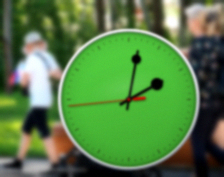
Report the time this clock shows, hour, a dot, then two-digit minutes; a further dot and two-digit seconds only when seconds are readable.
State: 2.01.44
